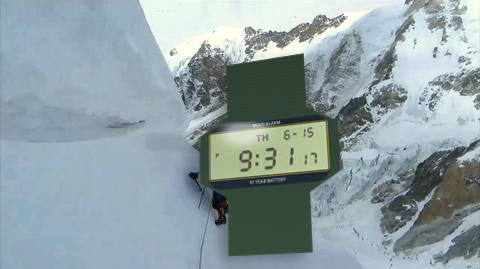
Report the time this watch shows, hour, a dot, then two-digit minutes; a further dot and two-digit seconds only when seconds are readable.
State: 9.31.17
